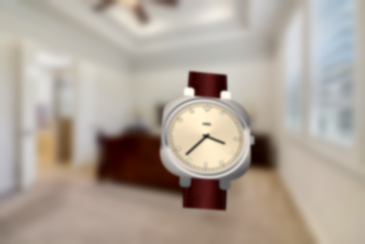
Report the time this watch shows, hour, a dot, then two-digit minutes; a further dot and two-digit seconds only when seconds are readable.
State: 3.37
